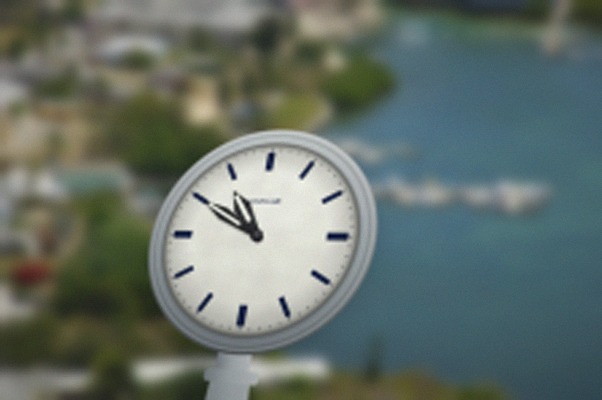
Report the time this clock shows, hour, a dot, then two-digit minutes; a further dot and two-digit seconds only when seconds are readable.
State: 10.50
